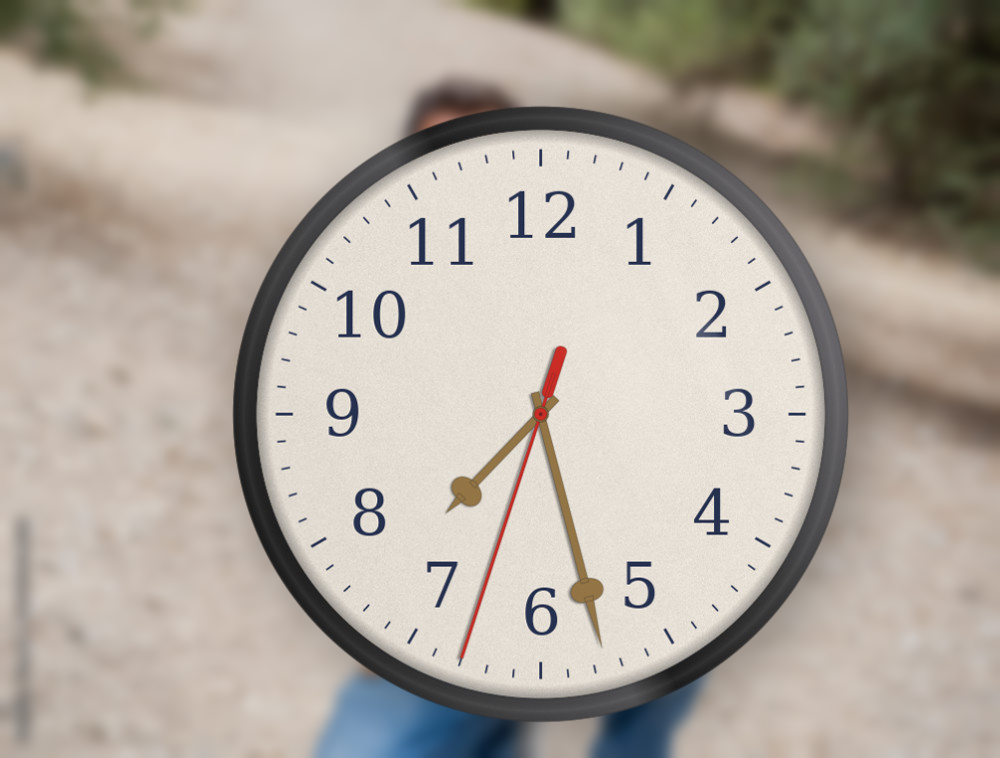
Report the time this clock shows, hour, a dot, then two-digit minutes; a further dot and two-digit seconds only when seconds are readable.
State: 7.27.33
